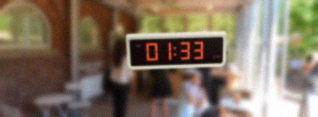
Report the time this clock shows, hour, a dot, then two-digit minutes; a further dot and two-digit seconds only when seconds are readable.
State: 1.33
